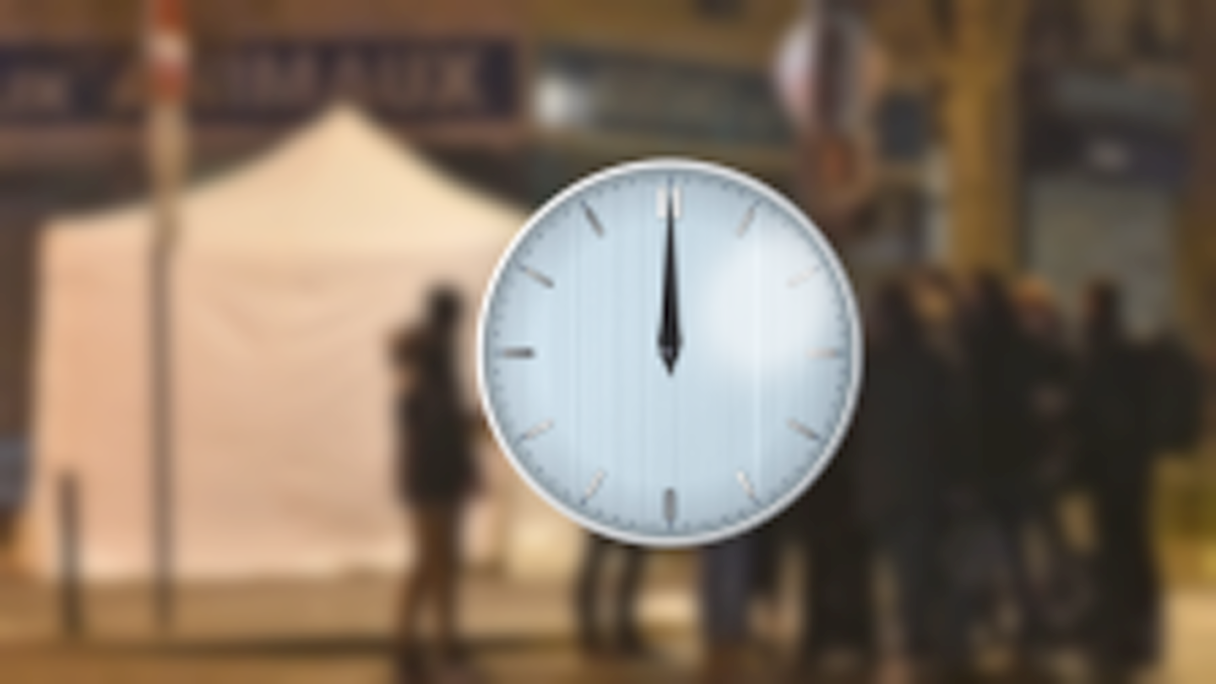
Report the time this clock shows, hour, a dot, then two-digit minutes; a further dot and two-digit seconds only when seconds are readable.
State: 12.00
